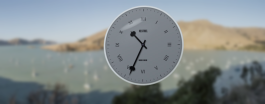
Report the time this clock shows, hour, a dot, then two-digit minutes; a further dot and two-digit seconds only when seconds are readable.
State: 10.34
